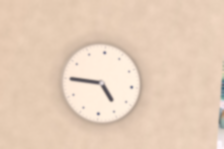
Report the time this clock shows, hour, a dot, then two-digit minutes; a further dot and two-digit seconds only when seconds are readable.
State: 4.45
